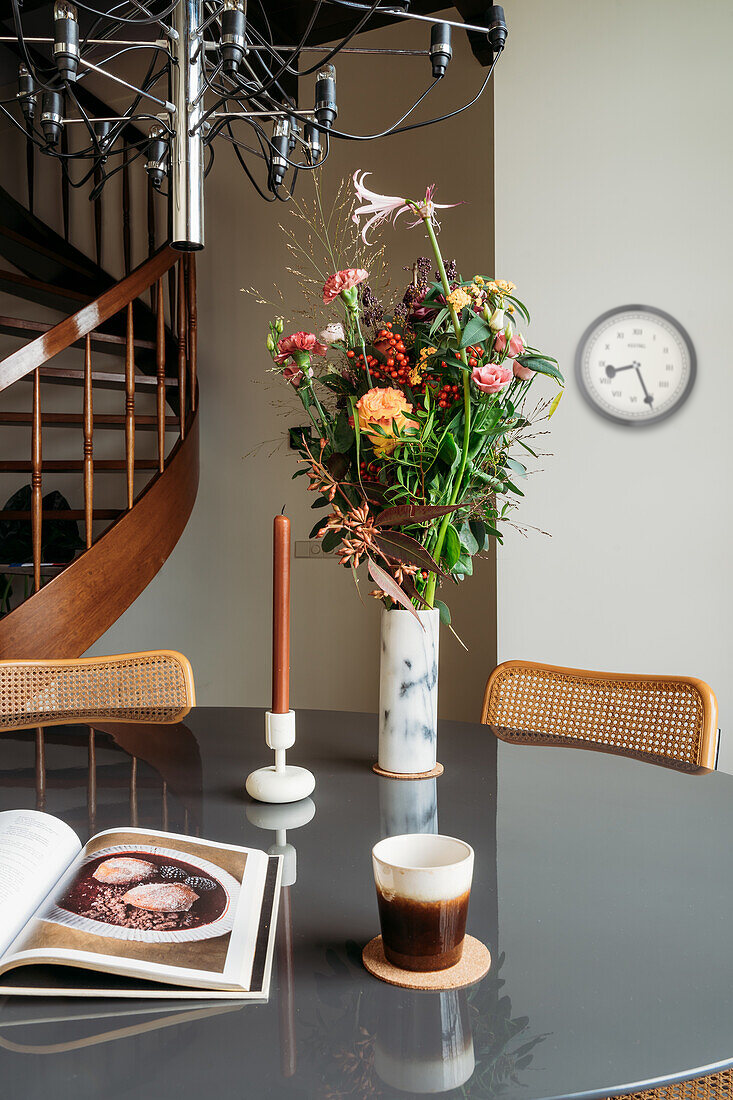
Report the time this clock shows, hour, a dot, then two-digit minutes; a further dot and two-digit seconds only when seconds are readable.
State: 8.26
